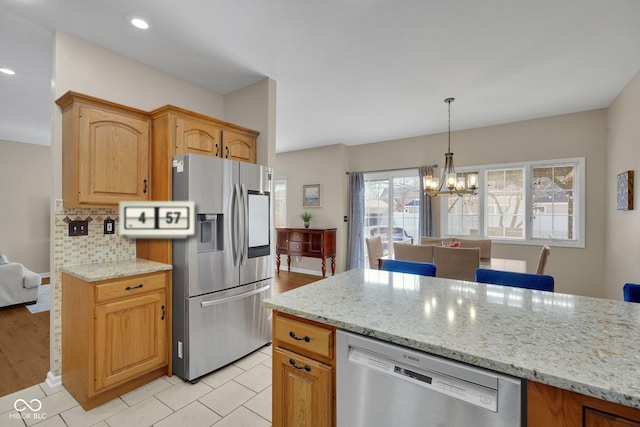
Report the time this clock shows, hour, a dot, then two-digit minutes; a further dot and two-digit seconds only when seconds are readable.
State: 4.57
